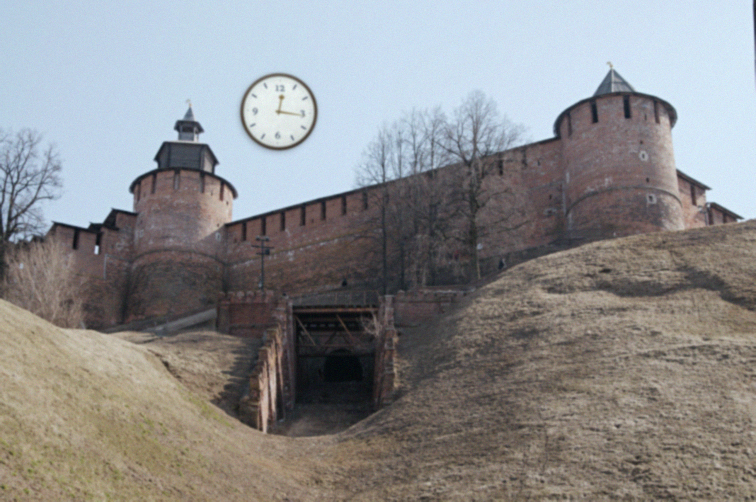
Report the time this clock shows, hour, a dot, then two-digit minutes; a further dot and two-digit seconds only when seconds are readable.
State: 12.16
